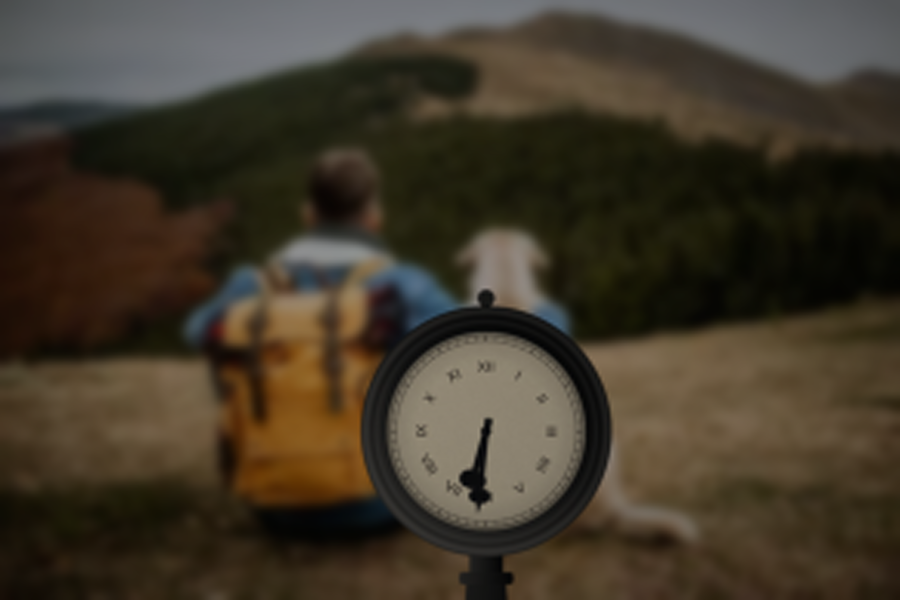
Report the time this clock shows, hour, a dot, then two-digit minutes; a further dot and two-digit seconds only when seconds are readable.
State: 6.31
